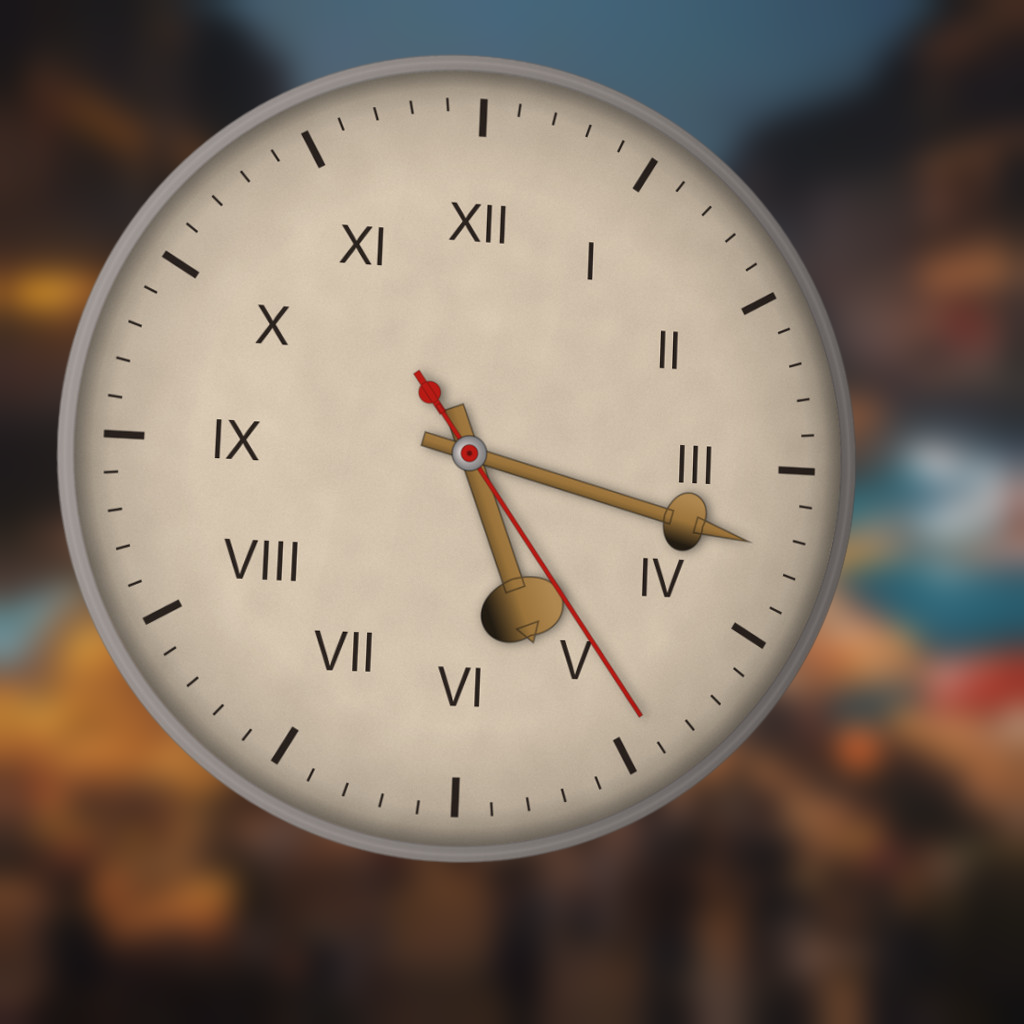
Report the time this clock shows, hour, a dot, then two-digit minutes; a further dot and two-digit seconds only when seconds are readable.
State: 5.17.24
